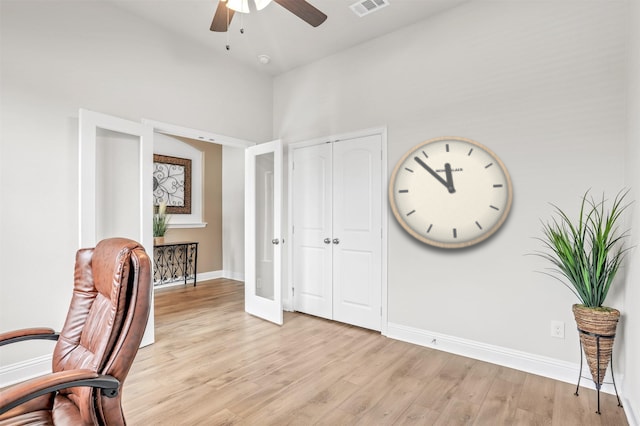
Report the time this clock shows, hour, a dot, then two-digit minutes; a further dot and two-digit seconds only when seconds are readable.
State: 11.53
